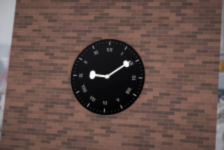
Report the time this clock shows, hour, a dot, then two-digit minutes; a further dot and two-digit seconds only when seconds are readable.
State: 9.09
